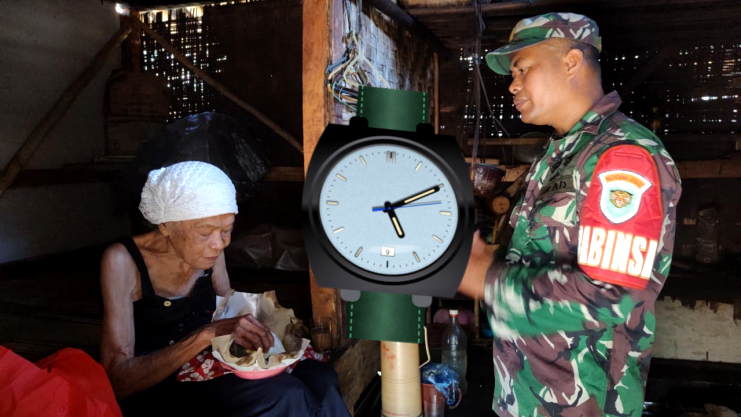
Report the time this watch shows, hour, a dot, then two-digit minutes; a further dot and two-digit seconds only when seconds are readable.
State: 5.10.13
